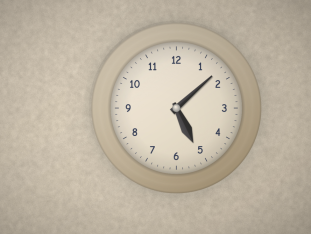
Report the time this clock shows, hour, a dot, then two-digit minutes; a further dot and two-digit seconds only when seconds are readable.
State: 5.08
